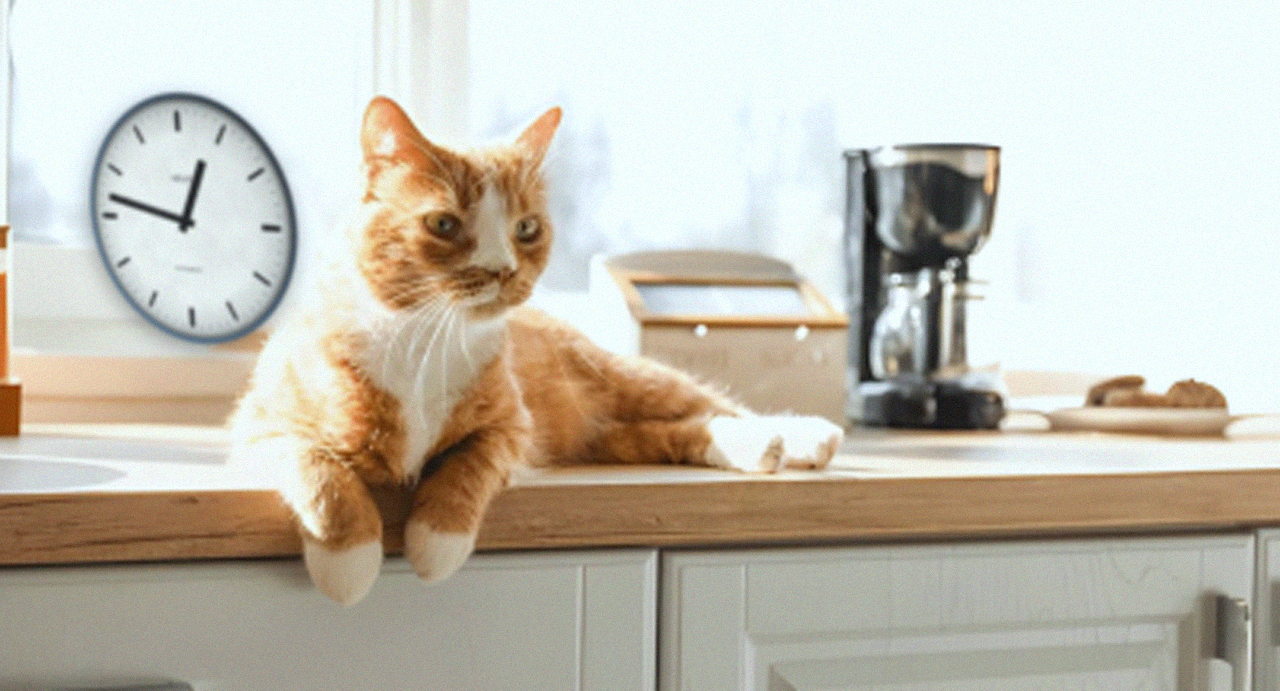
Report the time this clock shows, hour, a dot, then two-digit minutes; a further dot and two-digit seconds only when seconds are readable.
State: 12.47
